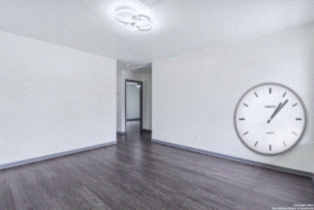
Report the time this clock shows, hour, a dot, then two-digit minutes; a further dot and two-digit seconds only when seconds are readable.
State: 1.07
